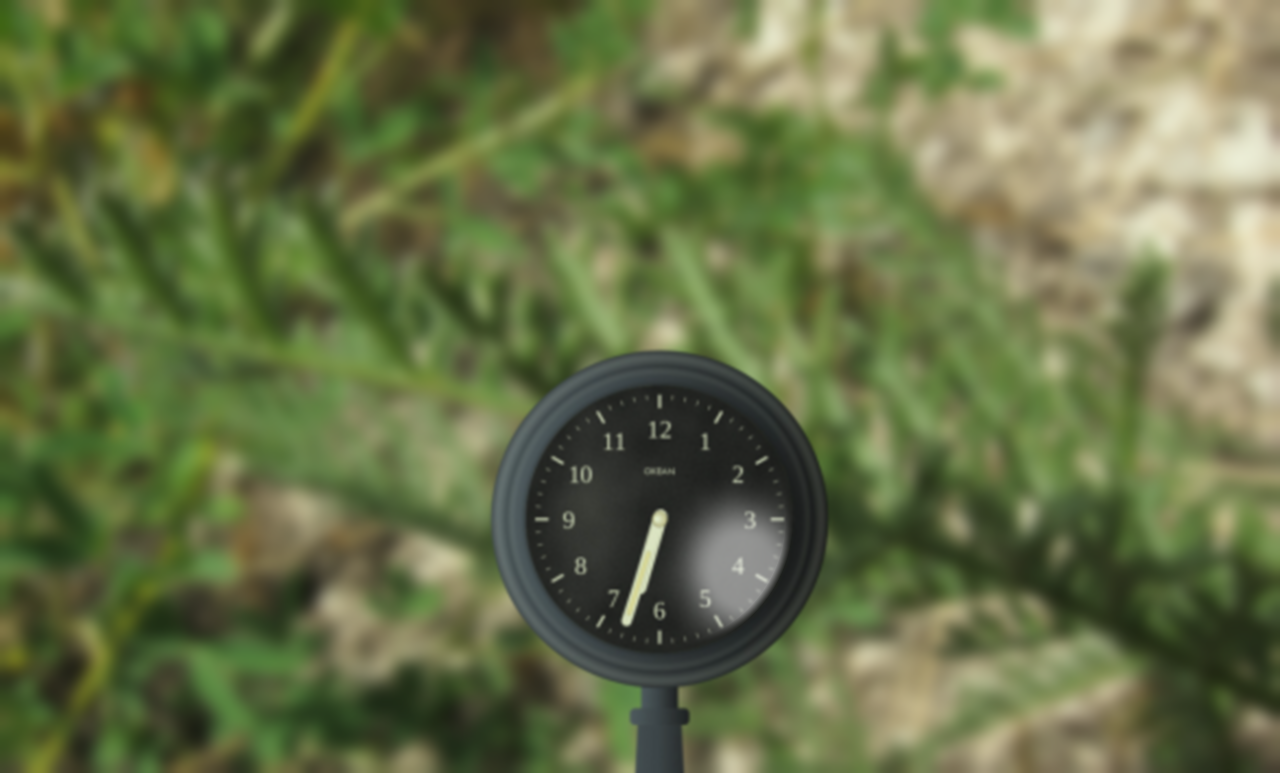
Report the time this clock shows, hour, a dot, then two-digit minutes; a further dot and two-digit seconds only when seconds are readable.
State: 6.33
